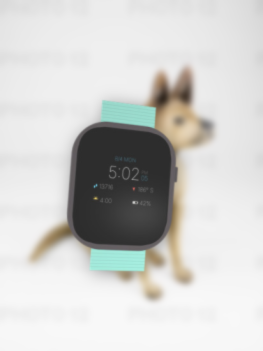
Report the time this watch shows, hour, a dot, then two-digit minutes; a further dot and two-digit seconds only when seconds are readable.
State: 5.02
